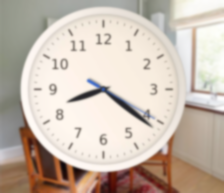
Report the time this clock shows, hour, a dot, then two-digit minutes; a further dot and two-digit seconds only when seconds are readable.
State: 8.21.20
